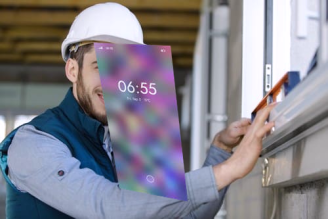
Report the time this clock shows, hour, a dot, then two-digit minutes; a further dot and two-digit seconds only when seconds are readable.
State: 6.55
